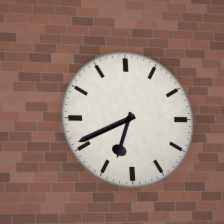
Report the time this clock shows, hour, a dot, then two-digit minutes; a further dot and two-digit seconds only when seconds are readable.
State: 6.41
